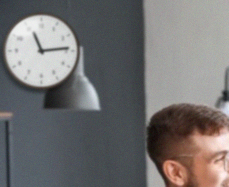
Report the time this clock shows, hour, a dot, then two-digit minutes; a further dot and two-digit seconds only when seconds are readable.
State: 11.14
